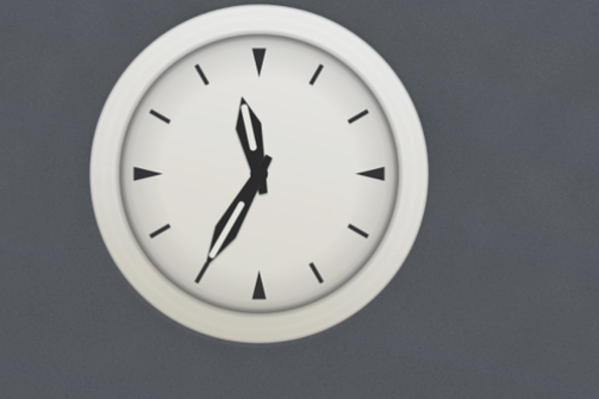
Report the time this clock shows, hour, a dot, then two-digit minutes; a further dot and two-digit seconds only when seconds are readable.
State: 11.35
